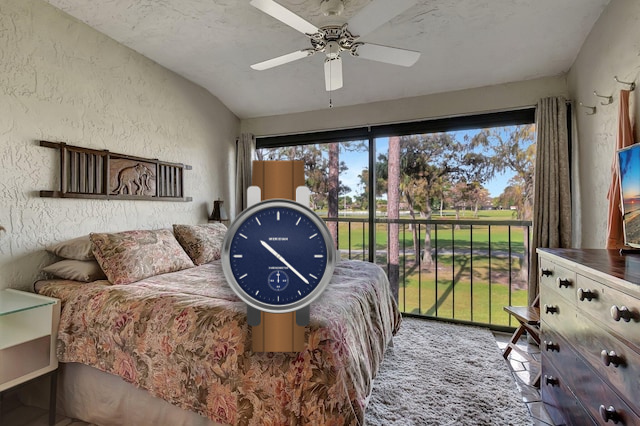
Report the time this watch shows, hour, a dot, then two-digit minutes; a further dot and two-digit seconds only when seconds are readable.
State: 10.22
